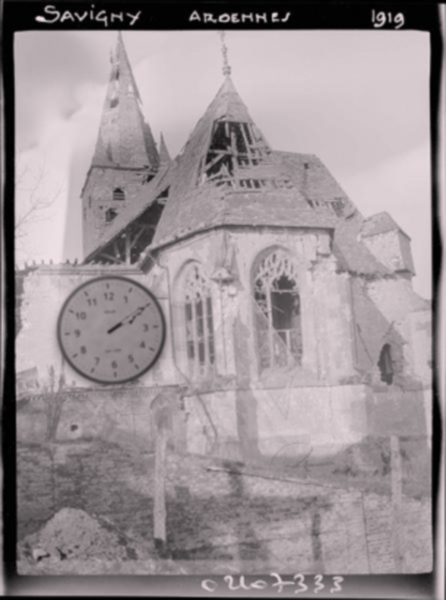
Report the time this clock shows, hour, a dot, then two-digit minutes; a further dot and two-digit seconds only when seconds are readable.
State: 2.10
